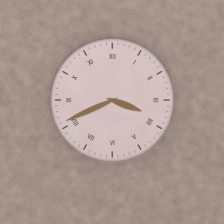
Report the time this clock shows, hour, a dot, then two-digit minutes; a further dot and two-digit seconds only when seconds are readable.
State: 3.41
